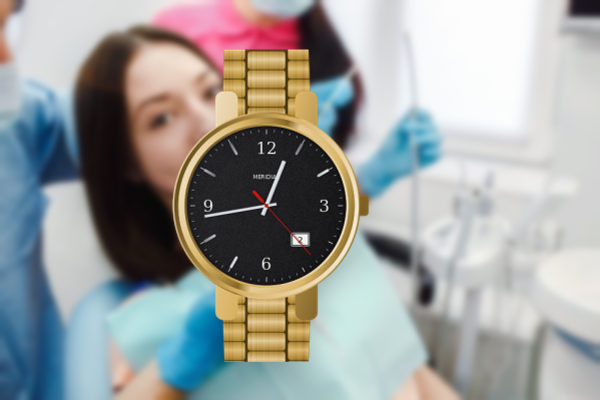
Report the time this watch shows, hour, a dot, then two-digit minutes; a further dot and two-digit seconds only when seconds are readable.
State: 12.43.23
